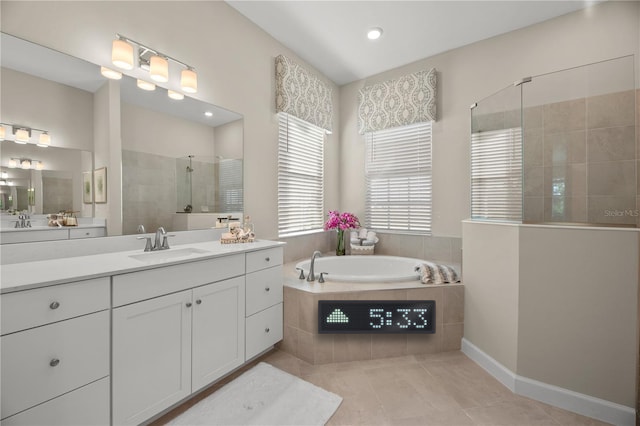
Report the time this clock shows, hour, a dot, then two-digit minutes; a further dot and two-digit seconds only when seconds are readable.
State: 5.33
